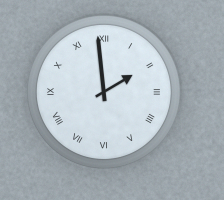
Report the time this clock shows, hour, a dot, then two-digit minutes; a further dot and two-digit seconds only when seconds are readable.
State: 1.59
